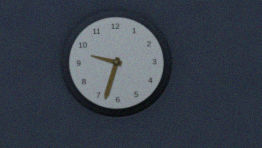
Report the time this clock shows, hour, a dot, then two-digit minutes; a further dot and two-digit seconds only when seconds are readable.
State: 9.33
